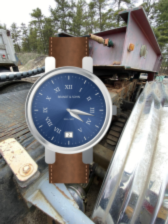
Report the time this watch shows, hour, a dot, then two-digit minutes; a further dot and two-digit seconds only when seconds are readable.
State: 4.17
